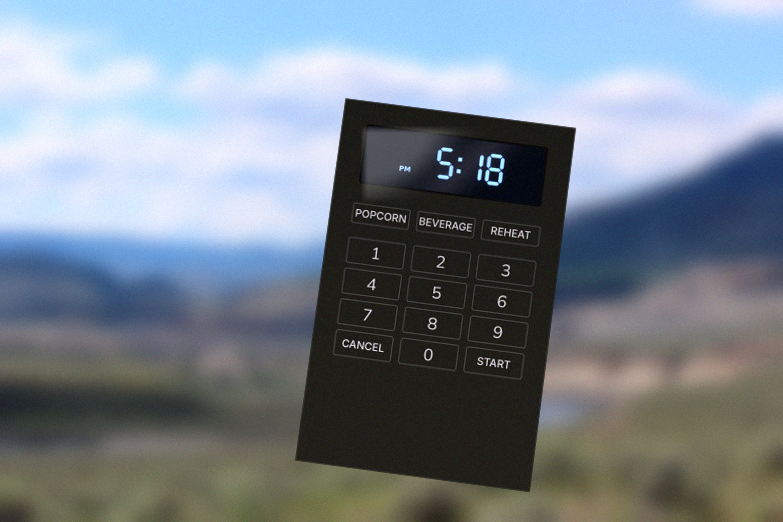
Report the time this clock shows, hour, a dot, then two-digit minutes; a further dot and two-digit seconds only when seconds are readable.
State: 5.18
